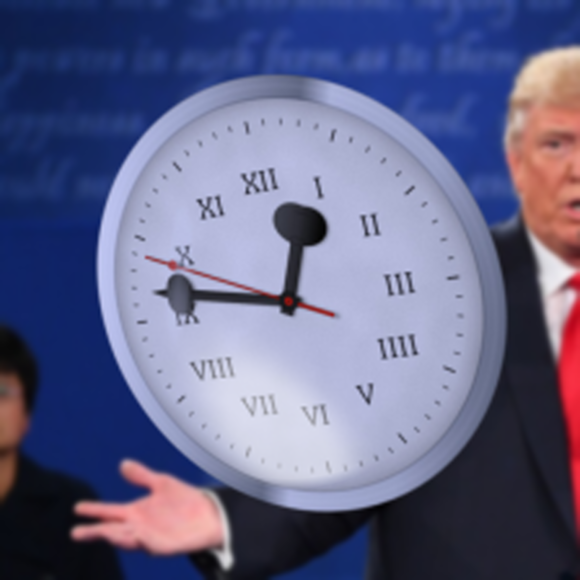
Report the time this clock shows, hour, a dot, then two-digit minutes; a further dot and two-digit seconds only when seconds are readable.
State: 12.46.49
